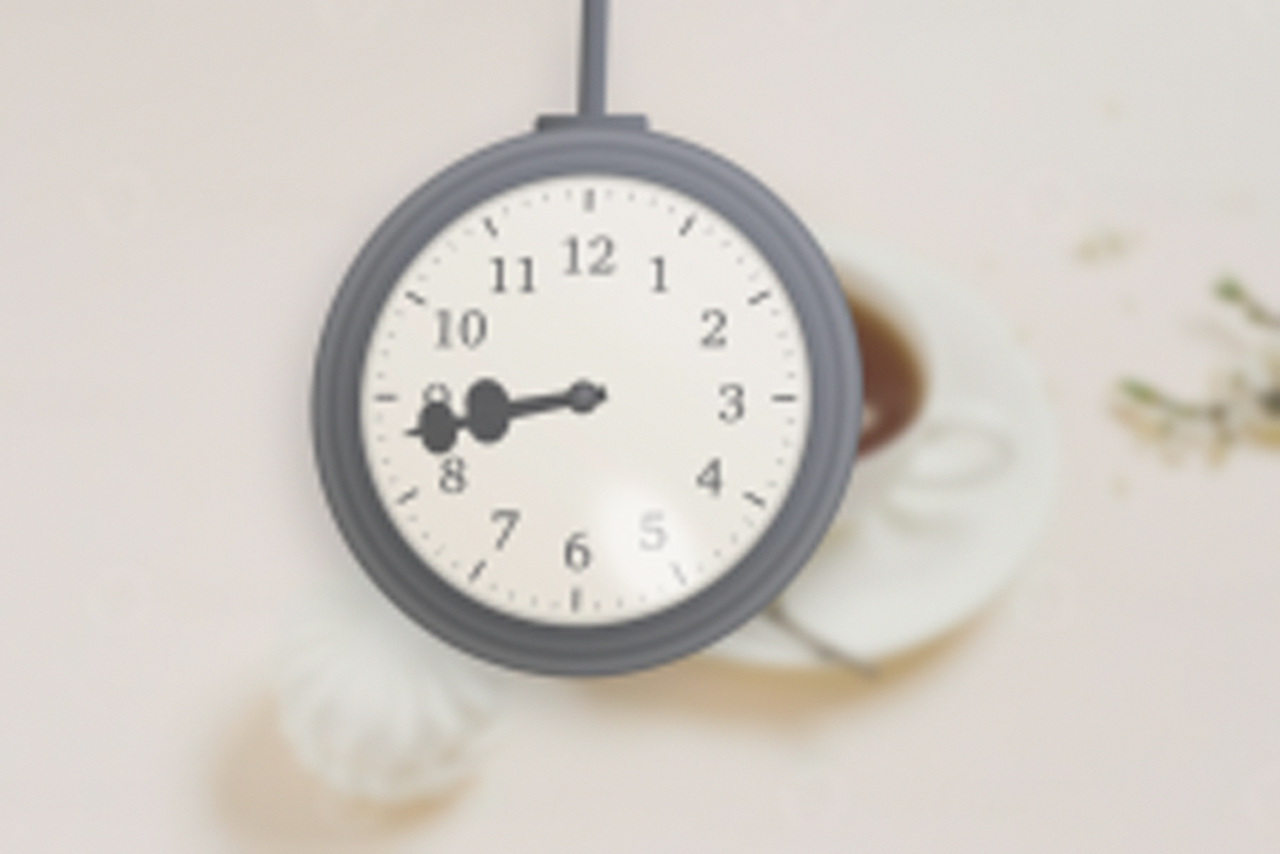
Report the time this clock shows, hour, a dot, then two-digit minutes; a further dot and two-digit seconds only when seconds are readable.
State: 8.43
